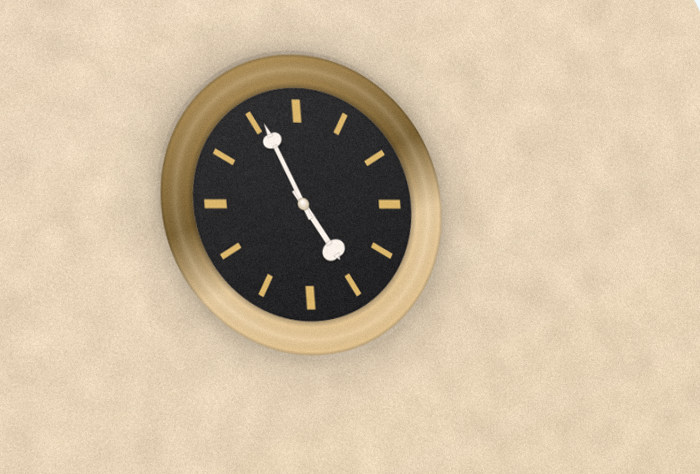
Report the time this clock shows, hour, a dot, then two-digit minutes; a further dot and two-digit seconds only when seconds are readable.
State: 4.56
